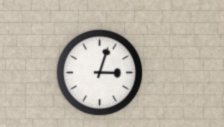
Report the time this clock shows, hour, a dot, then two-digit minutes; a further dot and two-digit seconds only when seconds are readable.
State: 3.03
